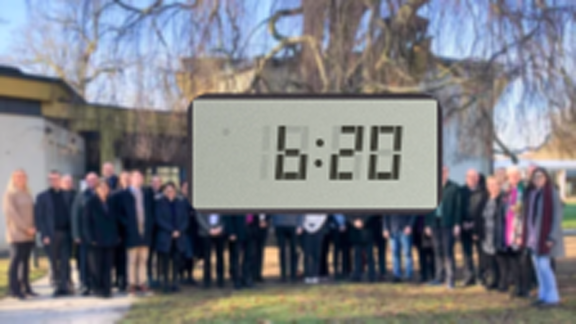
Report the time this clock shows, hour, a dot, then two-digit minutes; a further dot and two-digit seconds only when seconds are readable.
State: 6.20
